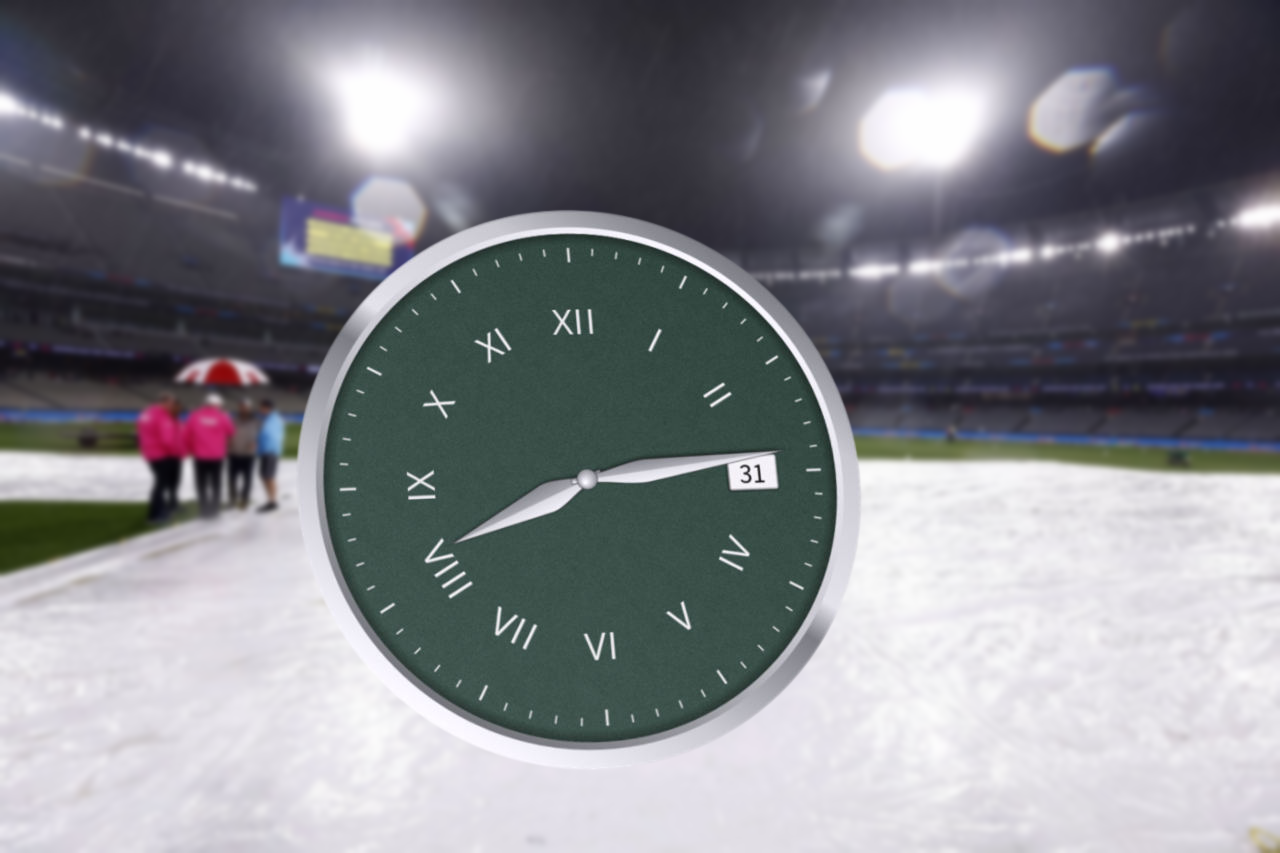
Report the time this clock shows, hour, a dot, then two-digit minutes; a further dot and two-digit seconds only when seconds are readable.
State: 8.14
